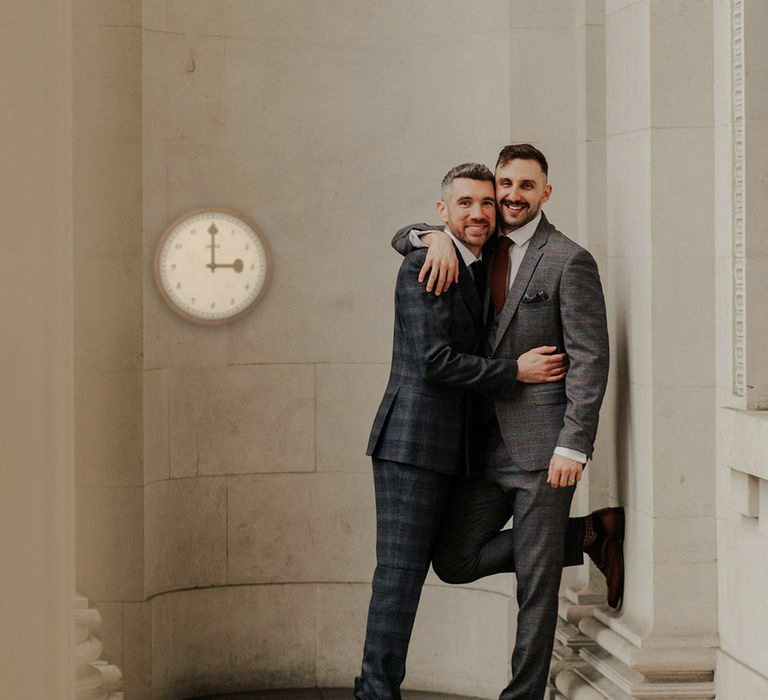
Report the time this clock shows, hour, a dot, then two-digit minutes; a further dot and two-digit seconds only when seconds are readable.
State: 3.00
